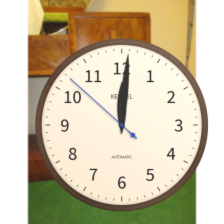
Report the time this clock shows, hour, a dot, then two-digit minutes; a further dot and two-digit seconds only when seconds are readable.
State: 12.00.52
